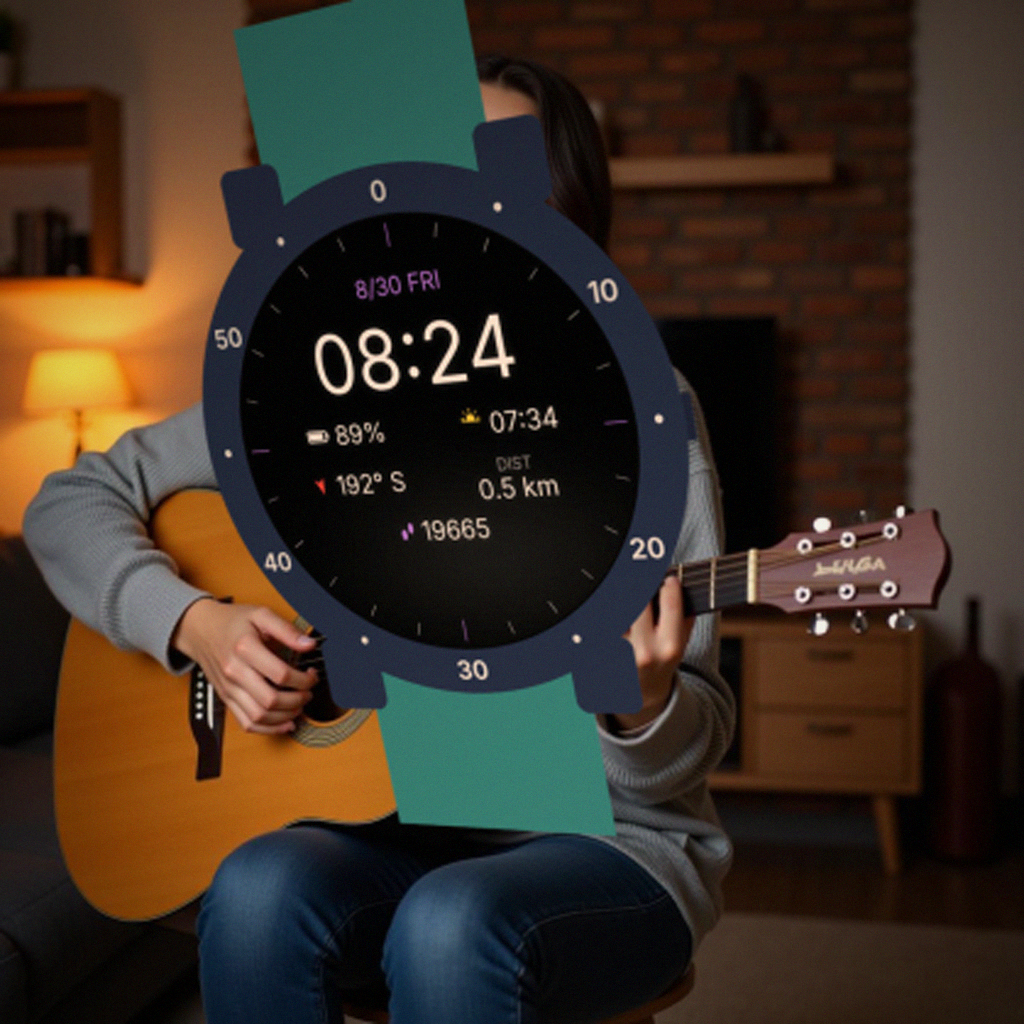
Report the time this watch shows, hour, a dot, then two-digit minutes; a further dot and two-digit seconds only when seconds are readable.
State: 8.24
